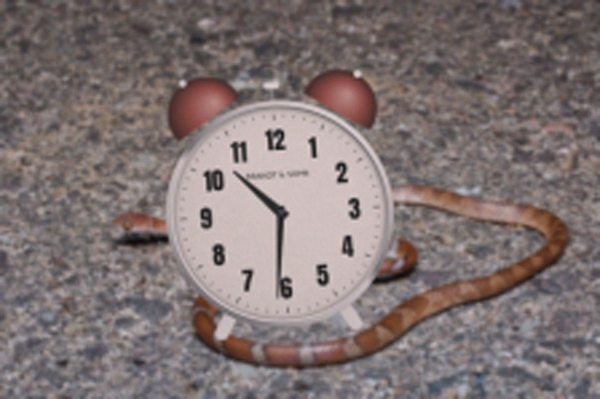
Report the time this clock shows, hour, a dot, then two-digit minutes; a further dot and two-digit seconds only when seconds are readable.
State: 10.31
